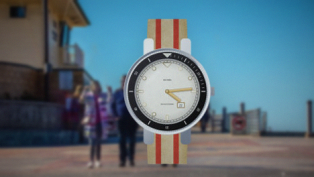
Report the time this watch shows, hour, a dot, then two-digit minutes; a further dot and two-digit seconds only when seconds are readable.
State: 4.14
